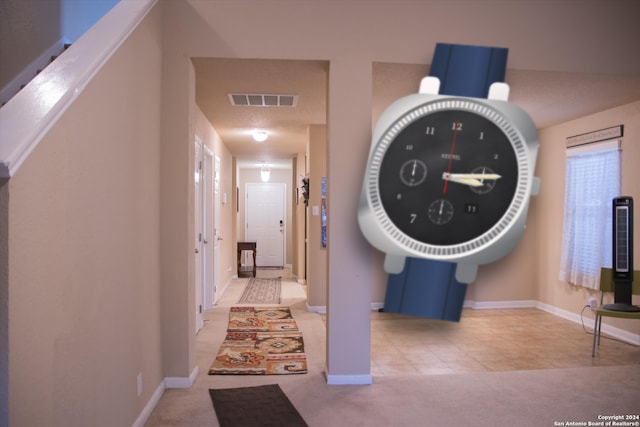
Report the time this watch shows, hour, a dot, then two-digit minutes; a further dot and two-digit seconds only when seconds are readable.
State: 3.14
